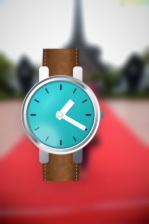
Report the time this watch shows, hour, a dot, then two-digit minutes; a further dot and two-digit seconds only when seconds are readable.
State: 1.20
